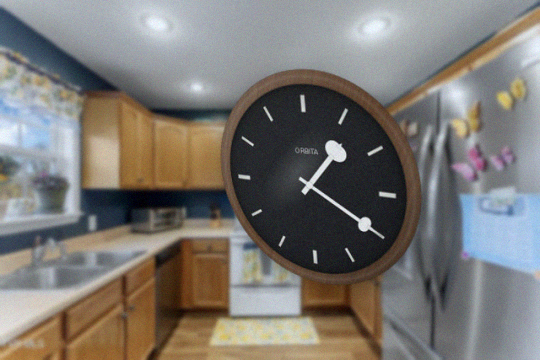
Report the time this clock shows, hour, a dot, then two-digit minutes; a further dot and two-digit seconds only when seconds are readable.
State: 1.20
